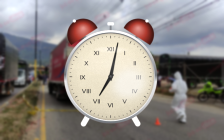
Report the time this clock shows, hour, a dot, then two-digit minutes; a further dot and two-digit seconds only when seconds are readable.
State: 7.02
